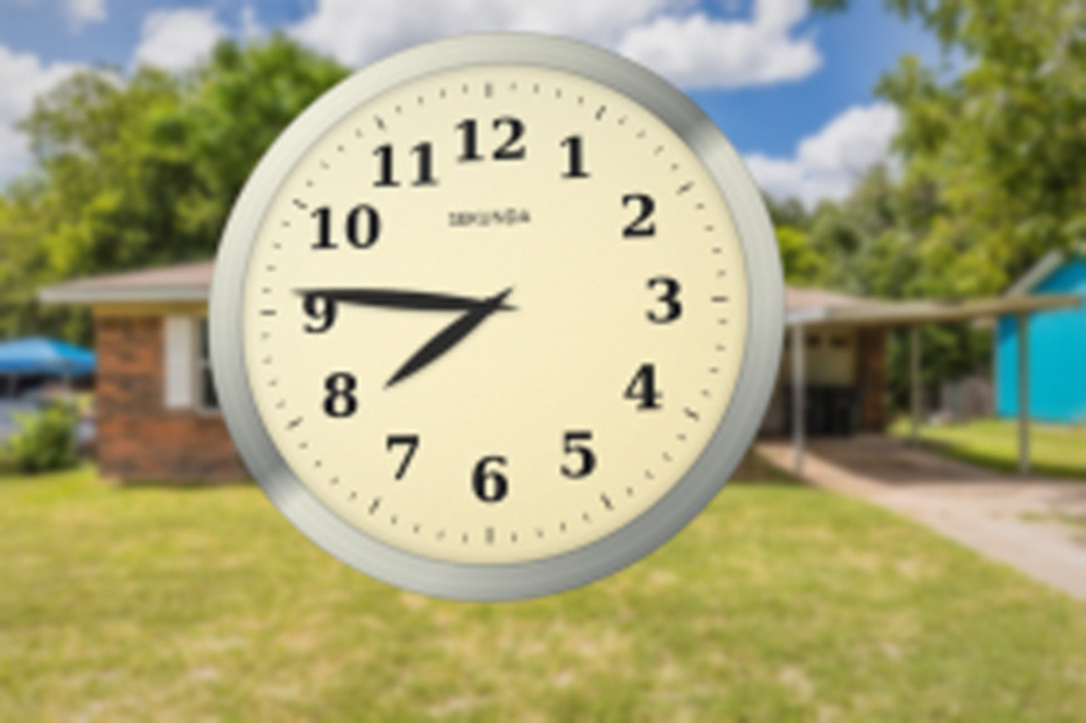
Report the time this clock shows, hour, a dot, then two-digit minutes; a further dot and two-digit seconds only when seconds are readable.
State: 7.46
